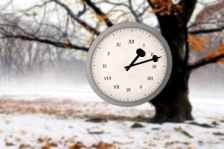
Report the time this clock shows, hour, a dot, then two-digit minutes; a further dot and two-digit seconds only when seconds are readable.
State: 1.12
